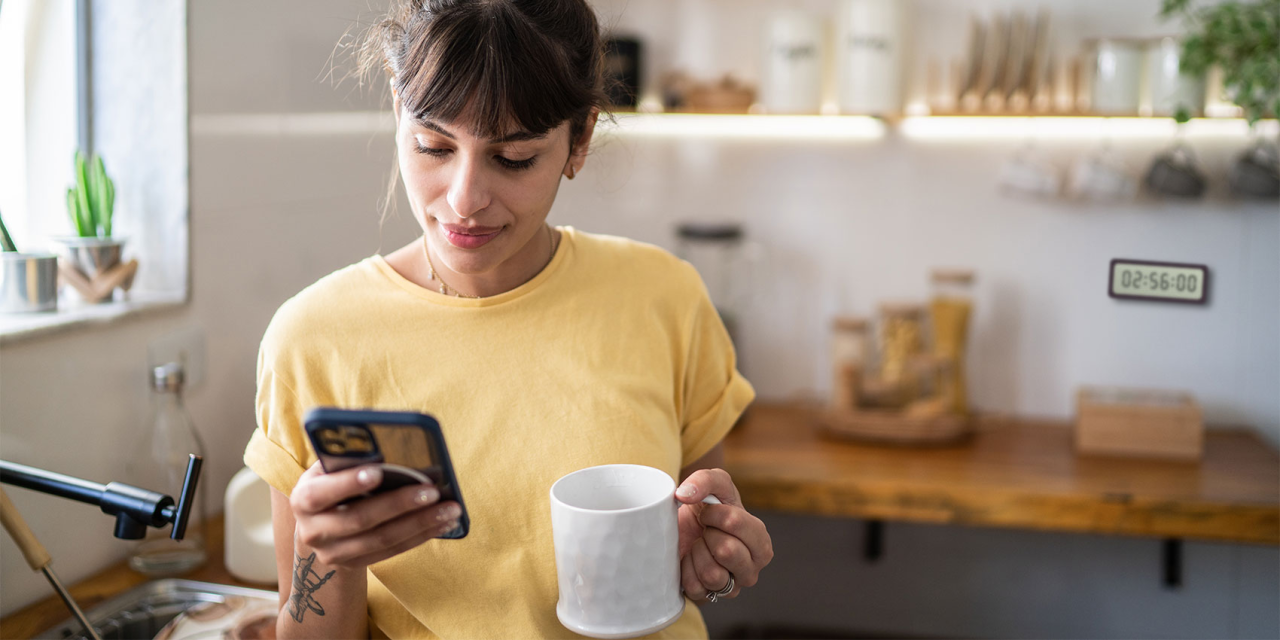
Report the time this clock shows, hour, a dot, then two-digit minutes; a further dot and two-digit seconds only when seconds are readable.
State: 2.56.00
